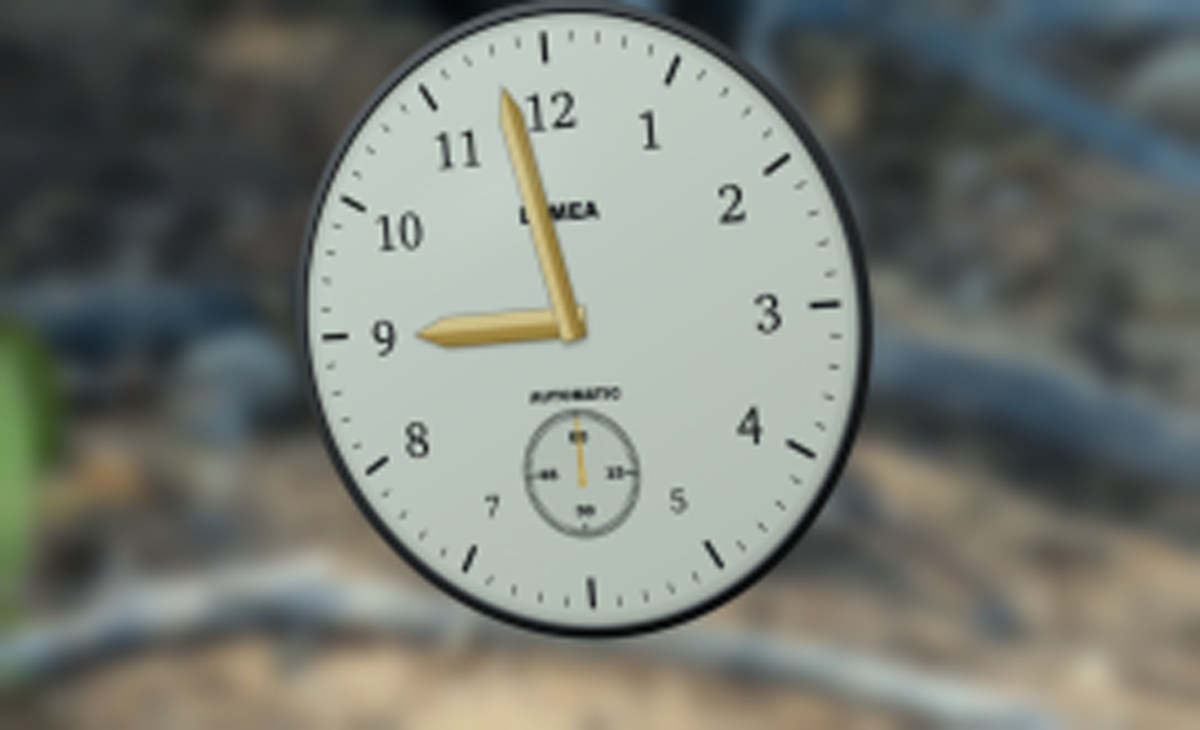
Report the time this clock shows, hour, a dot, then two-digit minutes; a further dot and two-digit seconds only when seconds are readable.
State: 8.58
